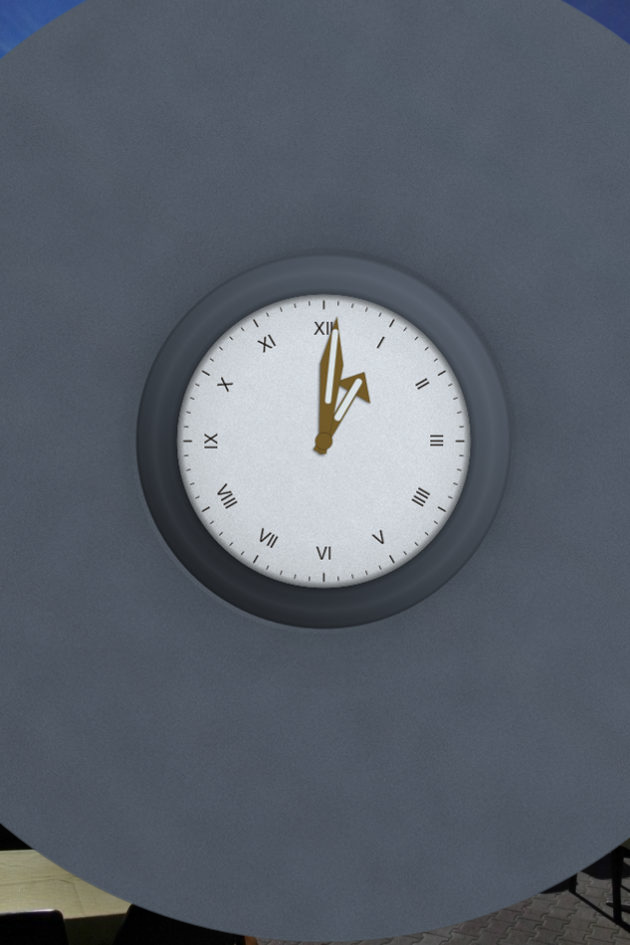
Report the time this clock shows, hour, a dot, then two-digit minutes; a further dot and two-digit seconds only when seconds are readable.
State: 1.01
